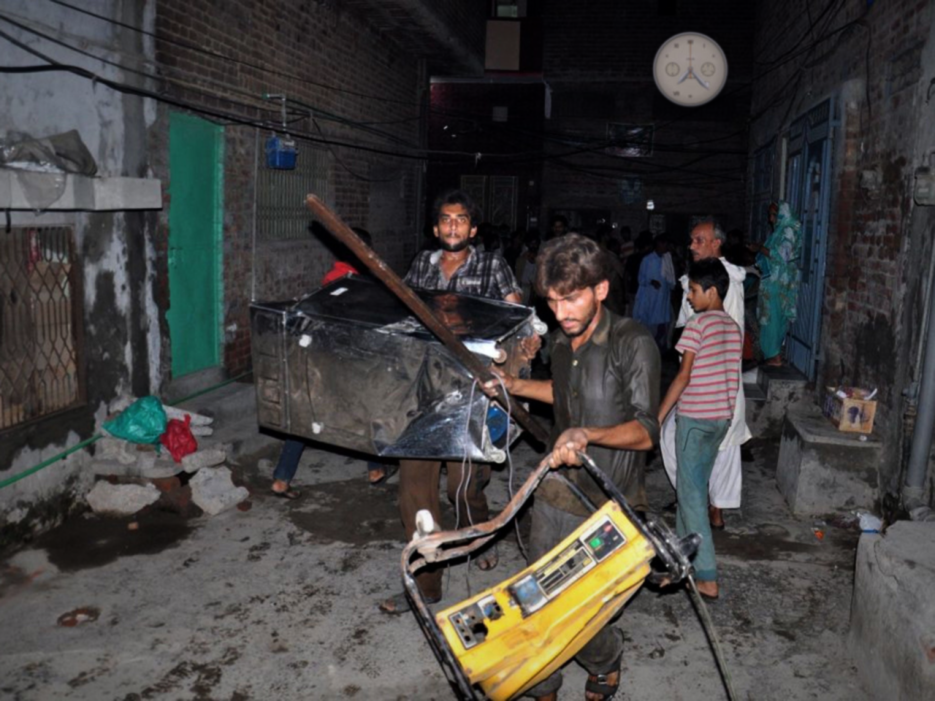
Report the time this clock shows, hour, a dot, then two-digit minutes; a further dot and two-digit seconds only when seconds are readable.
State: 7.23
